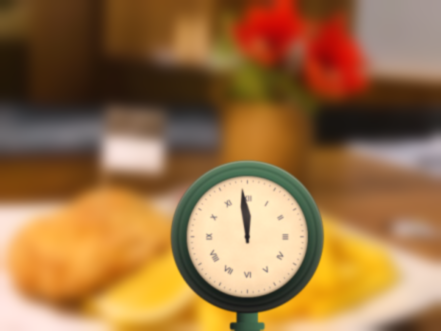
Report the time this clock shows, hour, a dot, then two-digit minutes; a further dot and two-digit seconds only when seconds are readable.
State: 11.59
